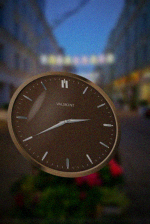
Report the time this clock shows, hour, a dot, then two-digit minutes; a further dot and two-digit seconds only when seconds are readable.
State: 2.40
